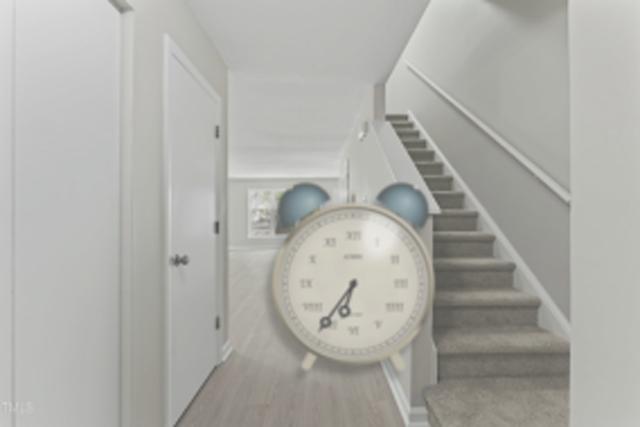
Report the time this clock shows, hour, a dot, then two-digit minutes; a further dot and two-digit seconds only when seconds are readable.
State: 6.36
